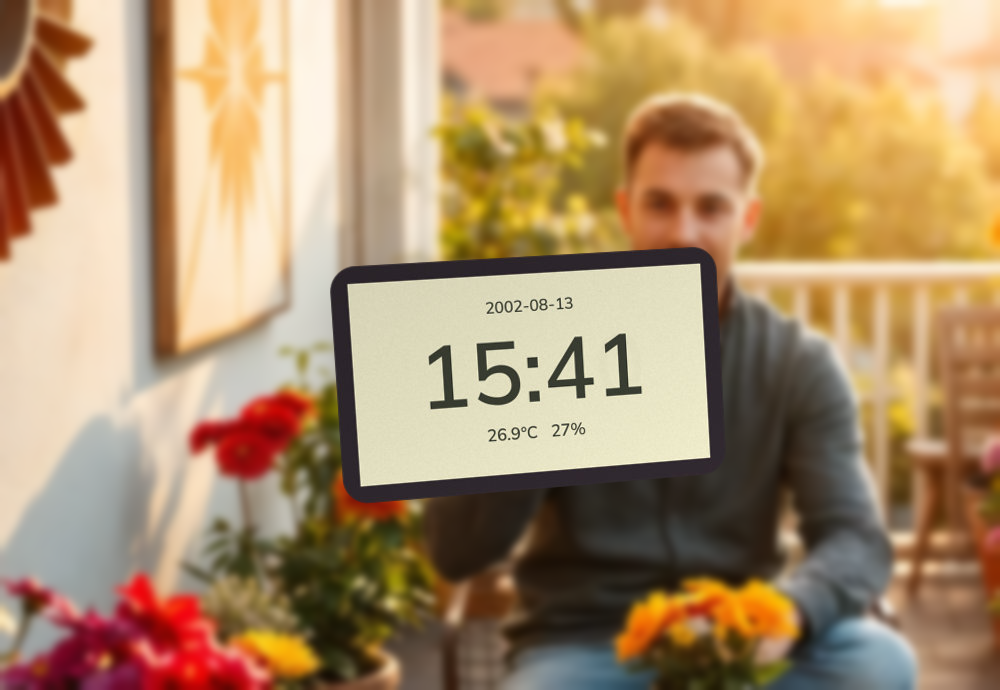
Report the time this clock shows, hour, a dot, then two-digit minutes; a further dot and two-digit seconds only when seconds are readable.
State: 15.41
